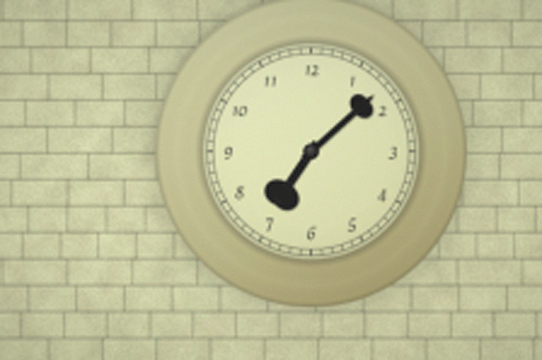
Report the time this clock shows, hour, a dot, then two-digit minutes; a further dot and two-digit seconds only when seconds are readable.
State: 7.08
